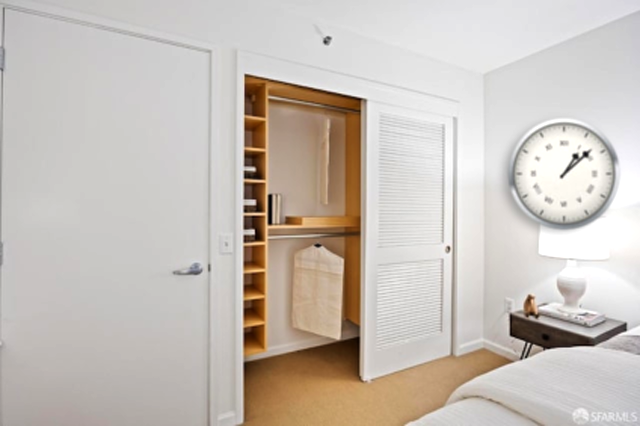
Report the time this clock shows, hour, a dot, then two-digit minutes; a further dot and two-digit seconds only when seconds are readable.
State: 1.08
